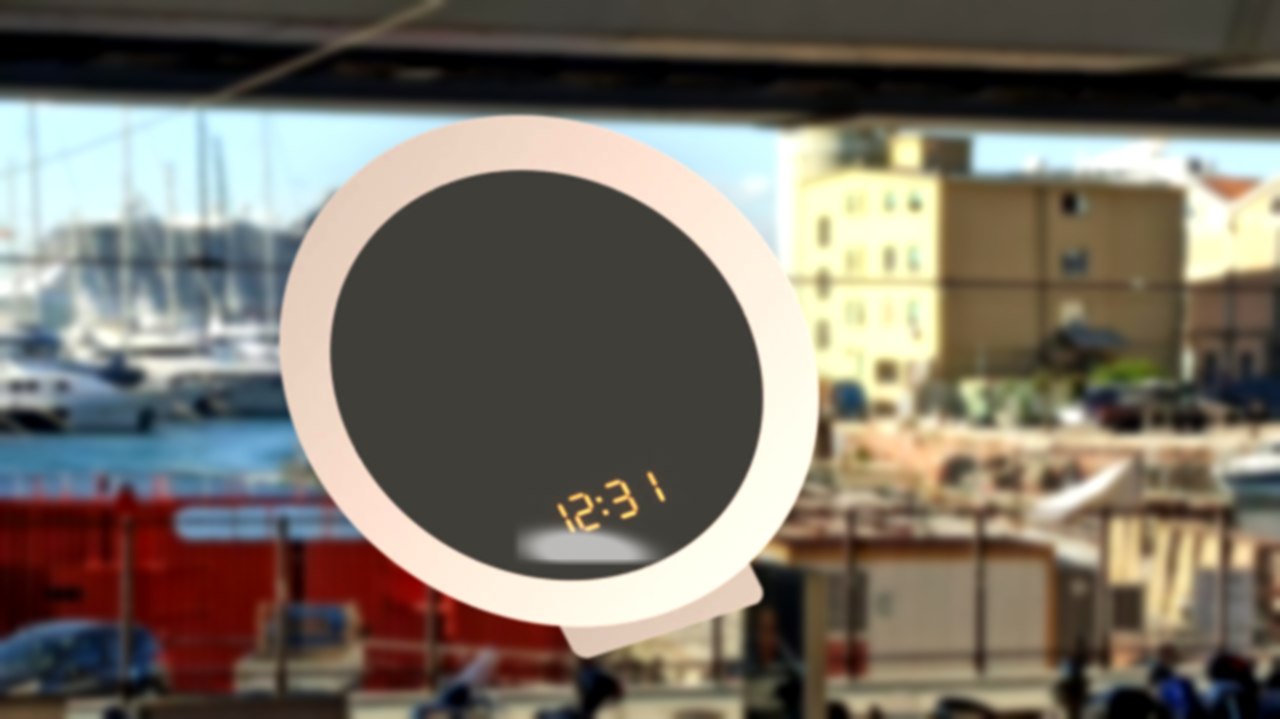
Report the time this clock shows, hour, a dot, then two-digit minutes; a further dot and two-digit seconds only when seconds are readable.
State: 12.31
